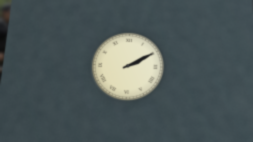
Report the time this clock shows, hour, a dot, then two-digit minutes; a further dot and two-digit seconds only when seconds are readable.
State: 2.10
